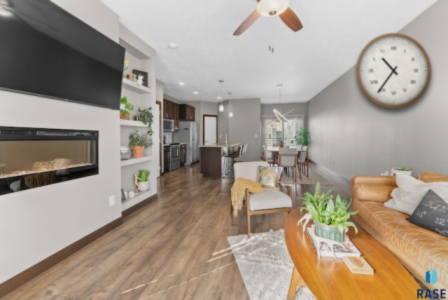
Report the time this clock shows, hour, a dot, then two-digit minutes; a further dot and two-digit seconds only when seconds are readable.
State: 10.36
